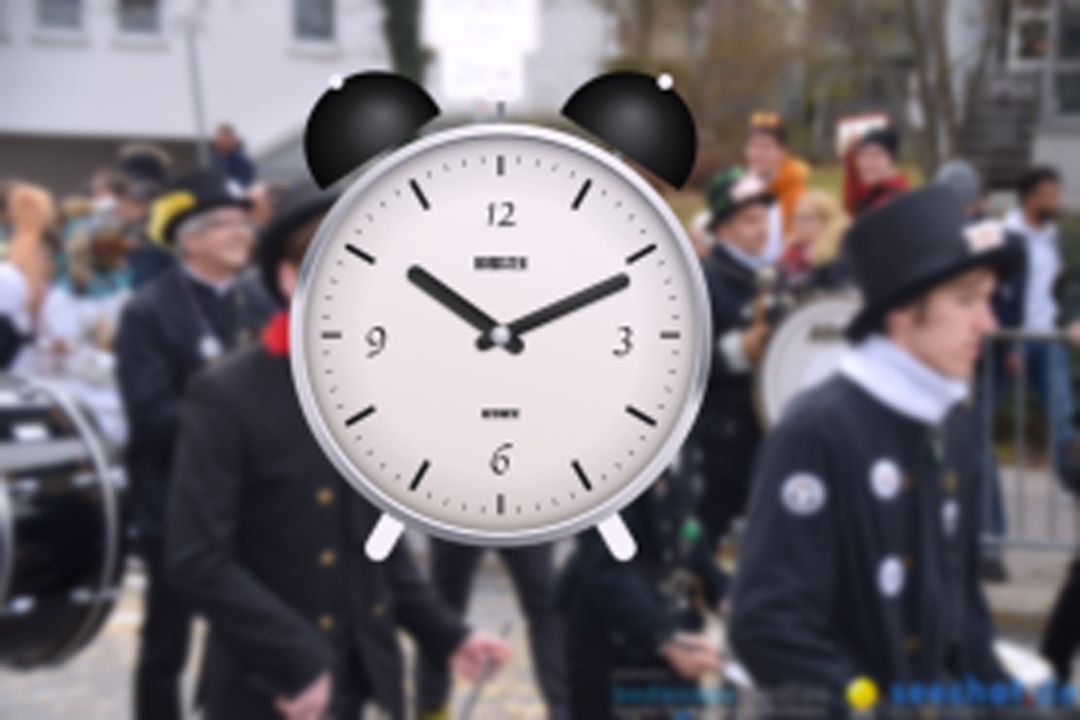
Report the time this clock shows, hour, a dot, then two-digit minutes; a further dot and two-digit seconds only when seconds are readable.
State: 10.11
